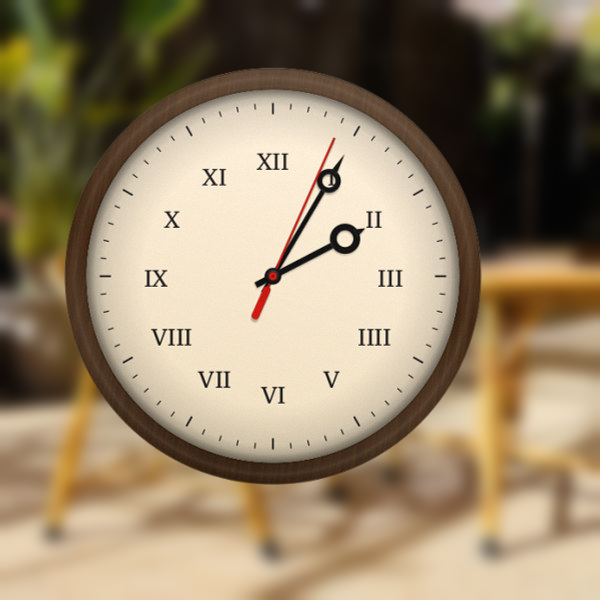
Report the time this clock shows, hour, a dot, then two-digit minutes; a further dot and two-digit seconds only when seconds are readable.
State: 2.05.04
